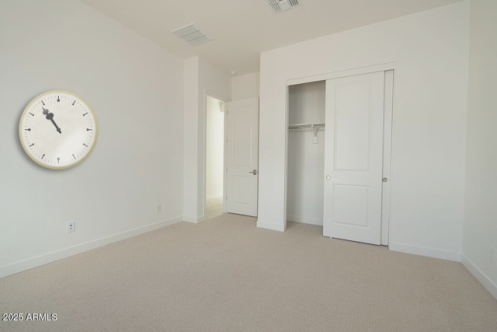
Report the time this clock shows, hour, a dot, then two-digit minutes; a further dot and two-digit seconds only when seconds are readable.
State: 10.54
